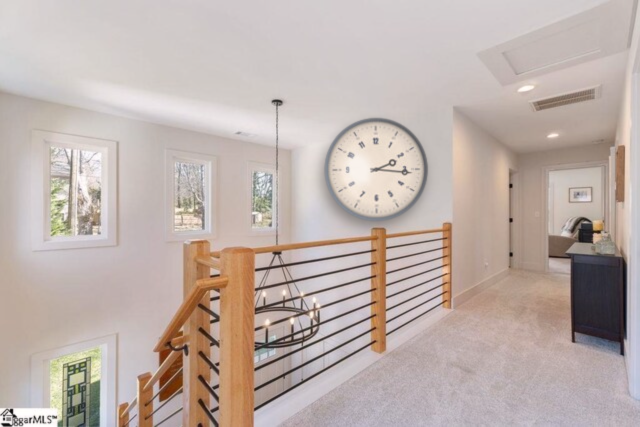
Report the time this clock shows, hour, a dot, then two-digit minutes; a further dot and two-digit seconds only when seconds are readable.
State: 2.16
